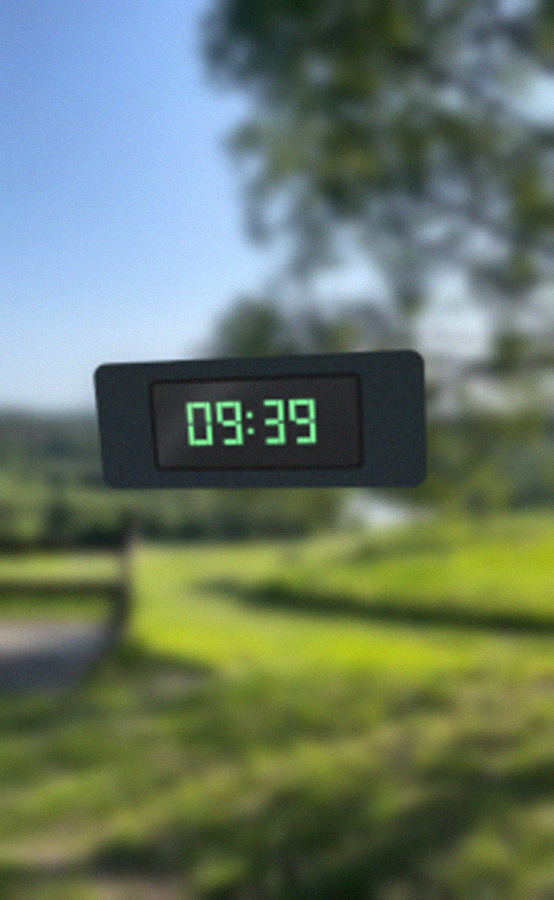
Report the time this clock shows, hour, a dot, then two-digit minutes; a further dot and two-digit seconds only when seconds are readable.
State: 9.39
